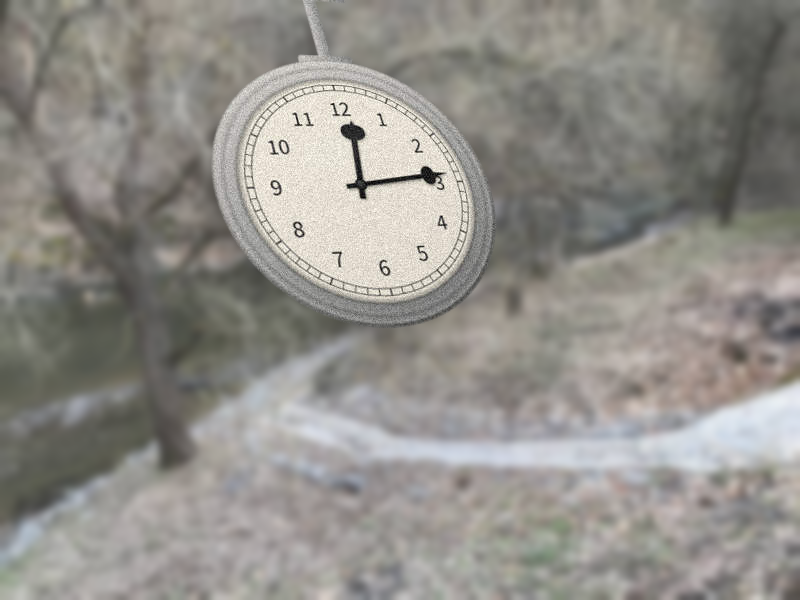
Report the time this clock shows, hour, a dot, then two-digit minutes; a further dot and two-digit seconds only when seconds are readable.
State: 12.14
